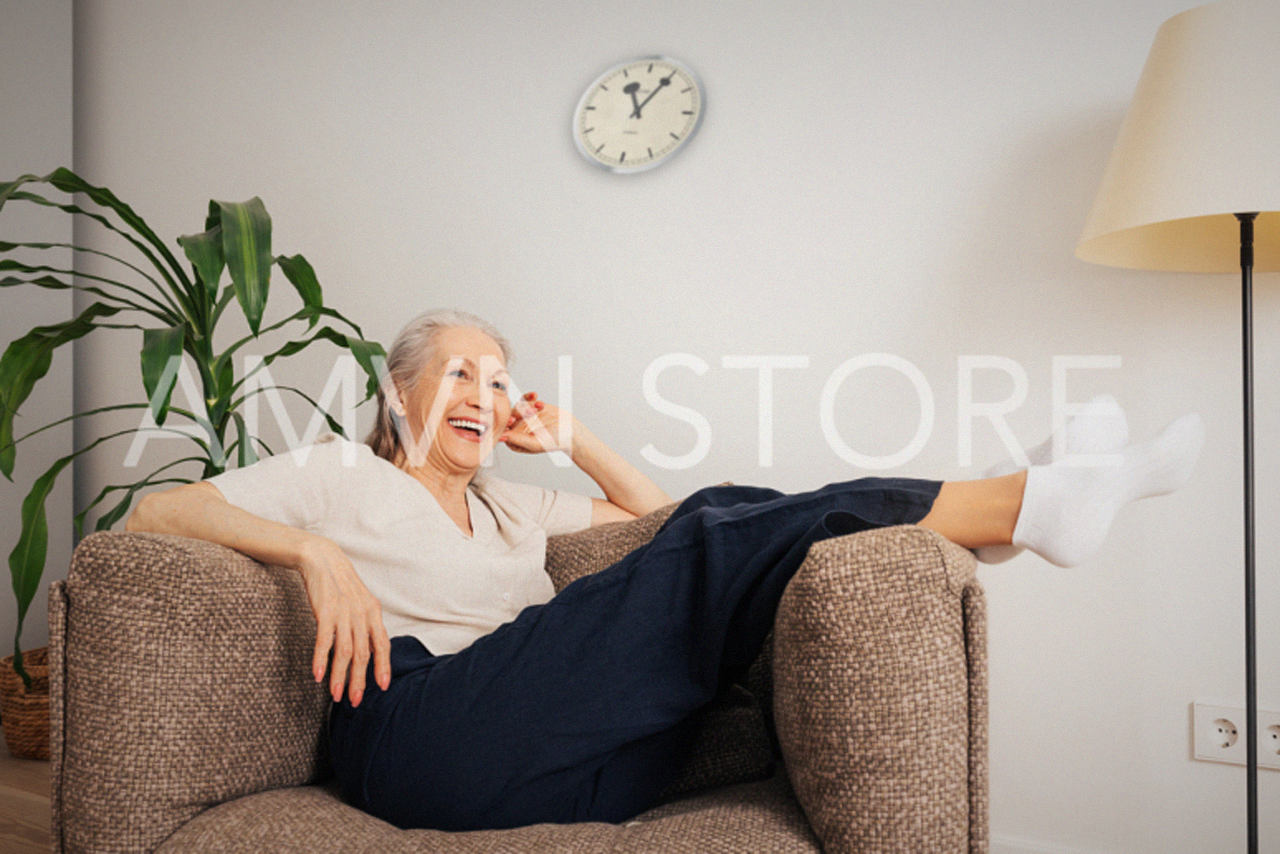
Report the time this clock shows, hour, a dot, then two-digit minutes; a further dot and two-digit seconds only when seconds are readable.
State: 11.05
